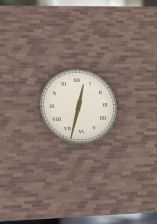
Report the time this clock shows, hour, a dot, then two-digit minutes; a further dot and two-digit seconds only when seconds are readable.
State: 12.33
